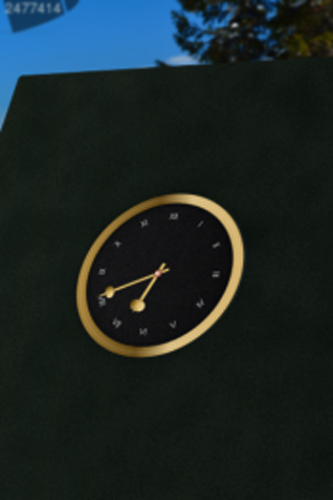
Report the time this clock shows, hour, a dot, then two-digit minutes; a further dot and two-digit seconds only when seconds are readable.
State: 6.41
